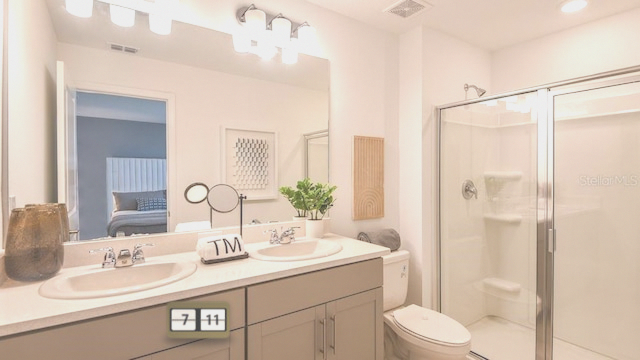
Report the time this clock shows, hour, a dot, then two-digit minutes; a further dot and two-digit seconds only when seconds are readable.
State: 7.11
